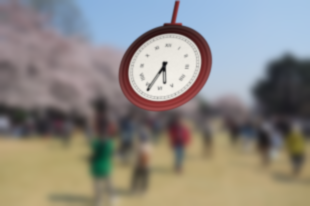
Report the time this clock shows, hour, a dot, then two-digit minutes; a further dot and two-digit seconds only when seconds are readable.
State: 5.34
